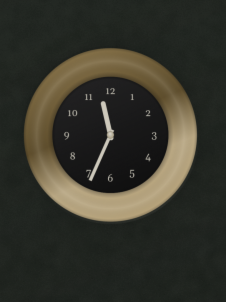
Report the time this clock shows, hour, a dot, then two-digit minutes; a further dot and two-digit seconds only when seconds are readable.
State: 11.34
